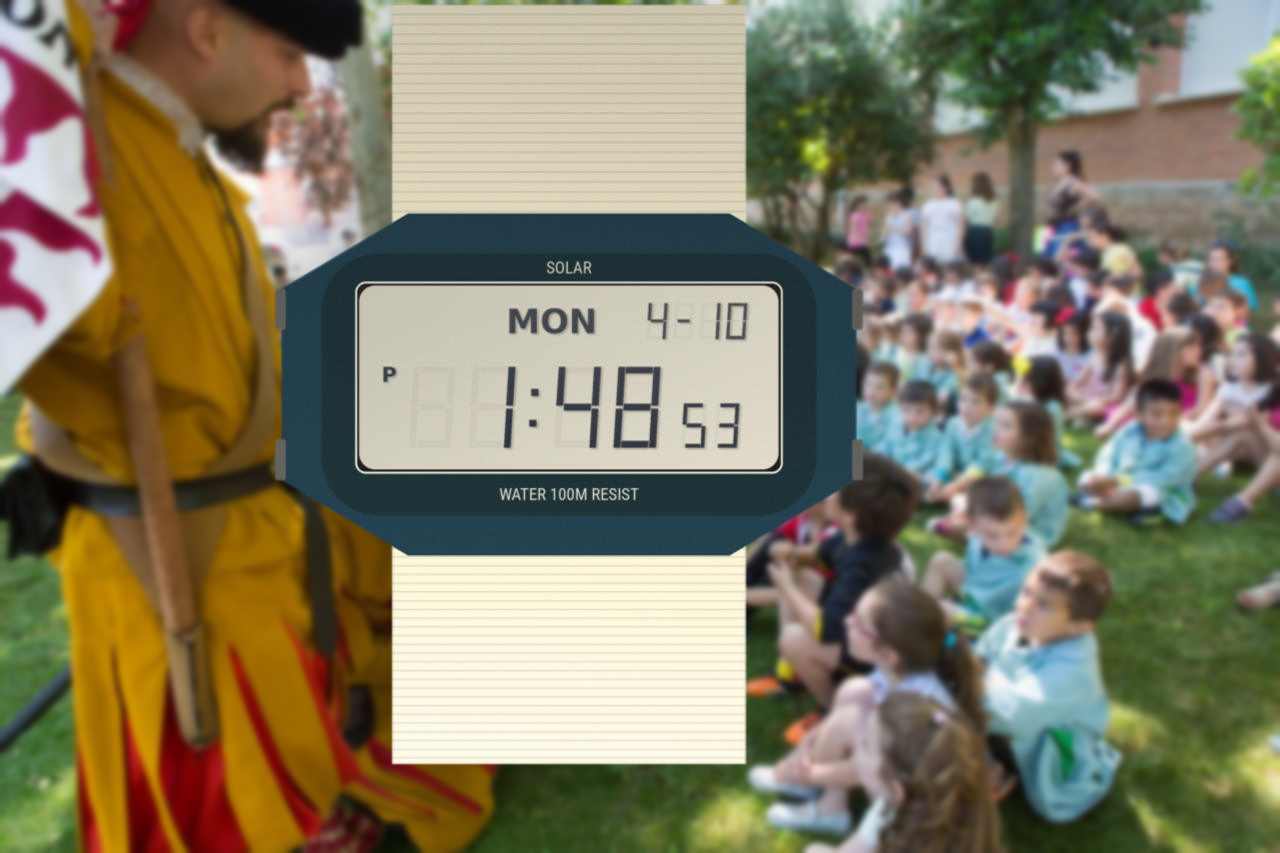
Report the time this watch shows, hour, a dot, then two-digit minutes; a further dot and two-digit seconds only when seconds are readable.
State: 1.48.53
